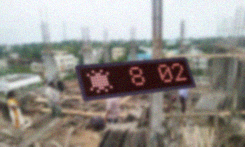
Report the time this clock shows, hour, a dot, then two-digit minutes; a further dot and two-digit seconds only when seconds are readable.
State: 8.02
